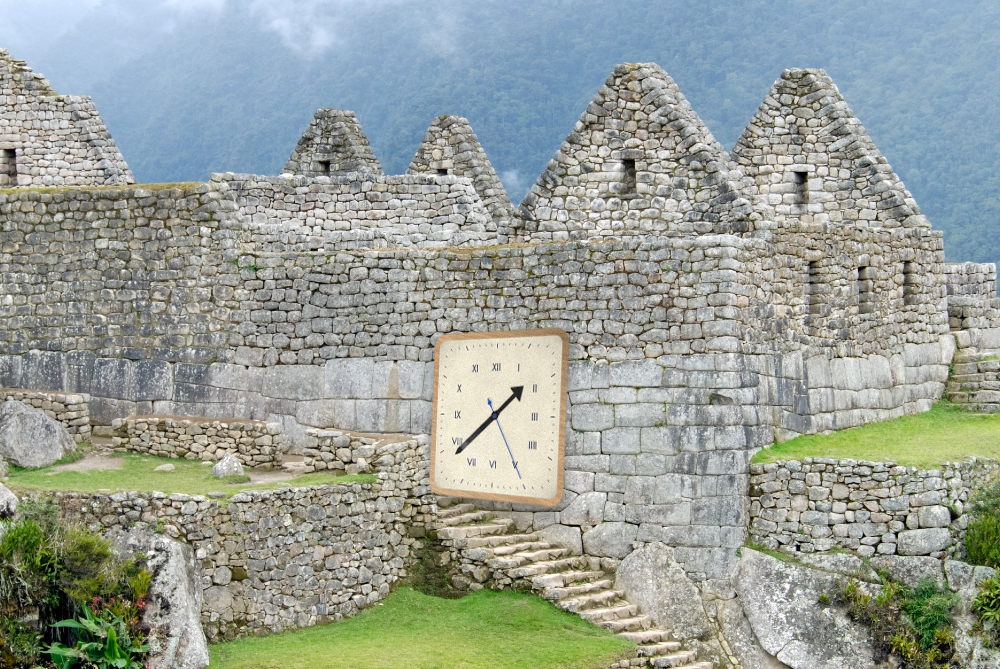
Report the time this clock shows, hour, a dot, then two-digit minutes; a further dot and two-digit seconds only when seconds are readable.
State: 1.38.25
